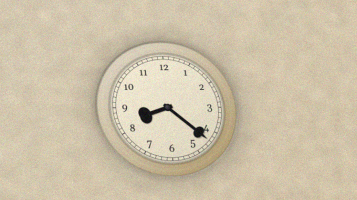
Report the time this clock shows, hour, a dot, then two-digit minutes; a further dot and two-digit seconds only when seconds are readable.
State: 8.22
